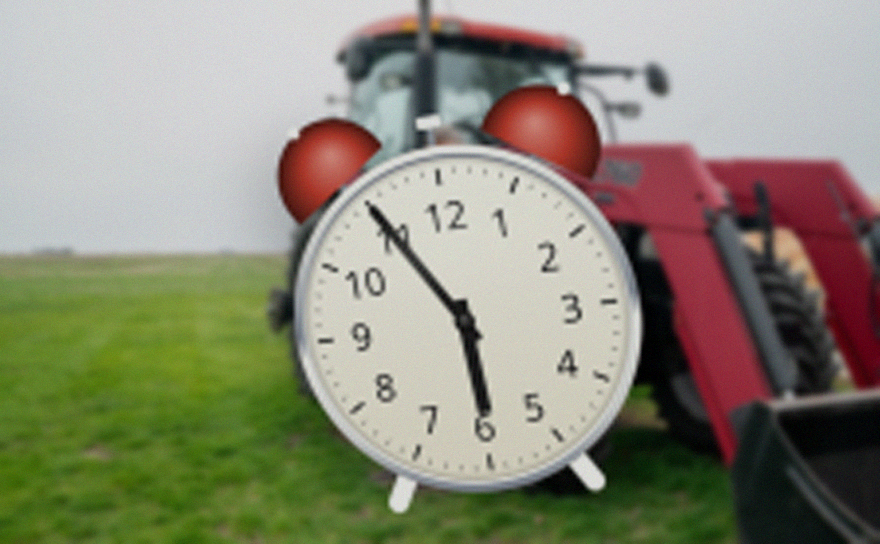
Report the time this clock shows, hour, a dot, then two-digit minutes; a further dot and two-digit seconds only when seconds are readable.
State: 5.55
